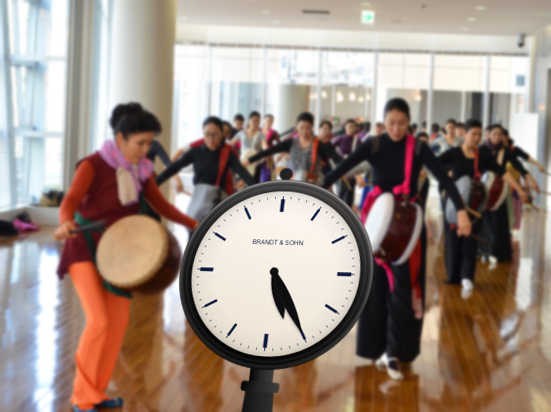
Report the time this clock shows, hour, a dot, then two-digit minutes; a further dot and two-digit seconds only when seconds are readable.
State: 5.25
